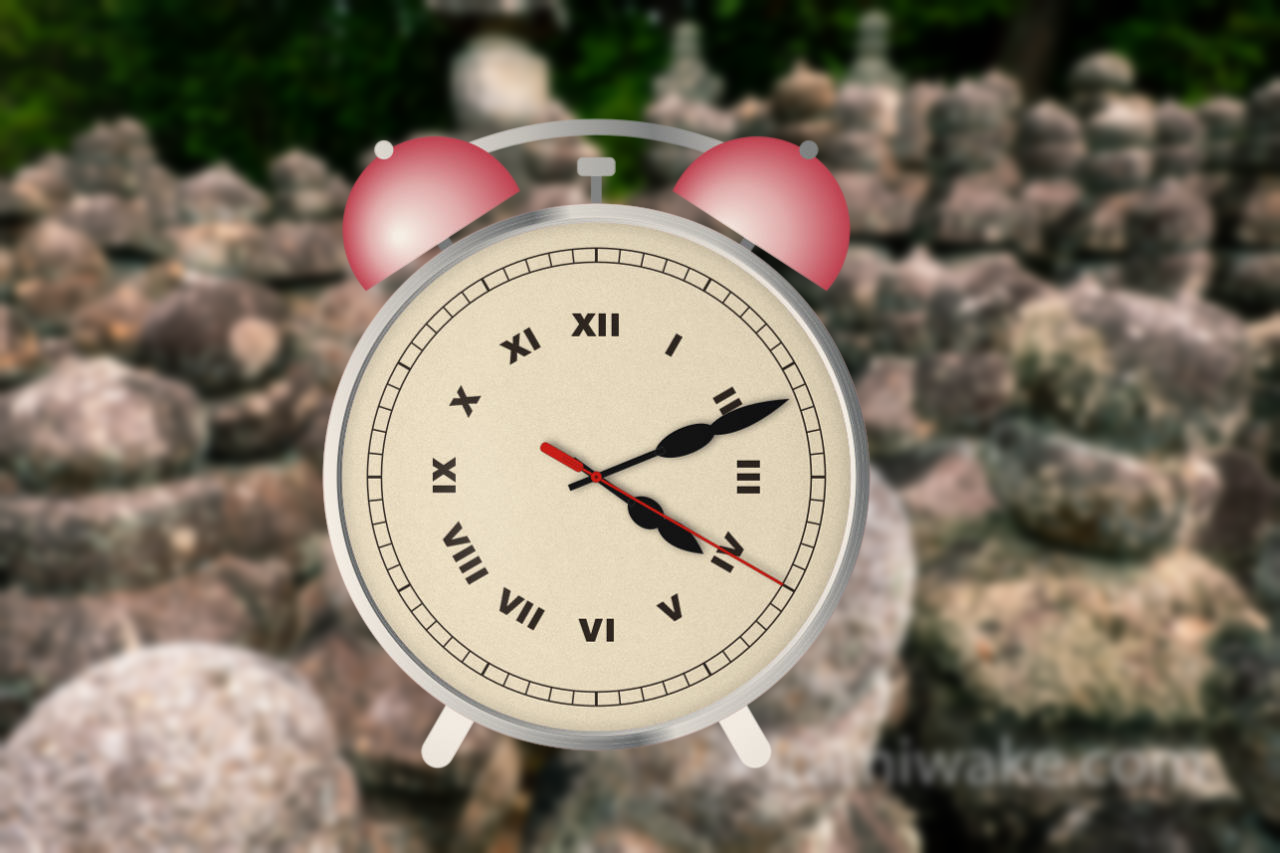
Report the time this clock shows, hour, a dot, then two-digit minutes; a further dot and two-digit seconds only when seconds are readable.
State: 4.11.20
